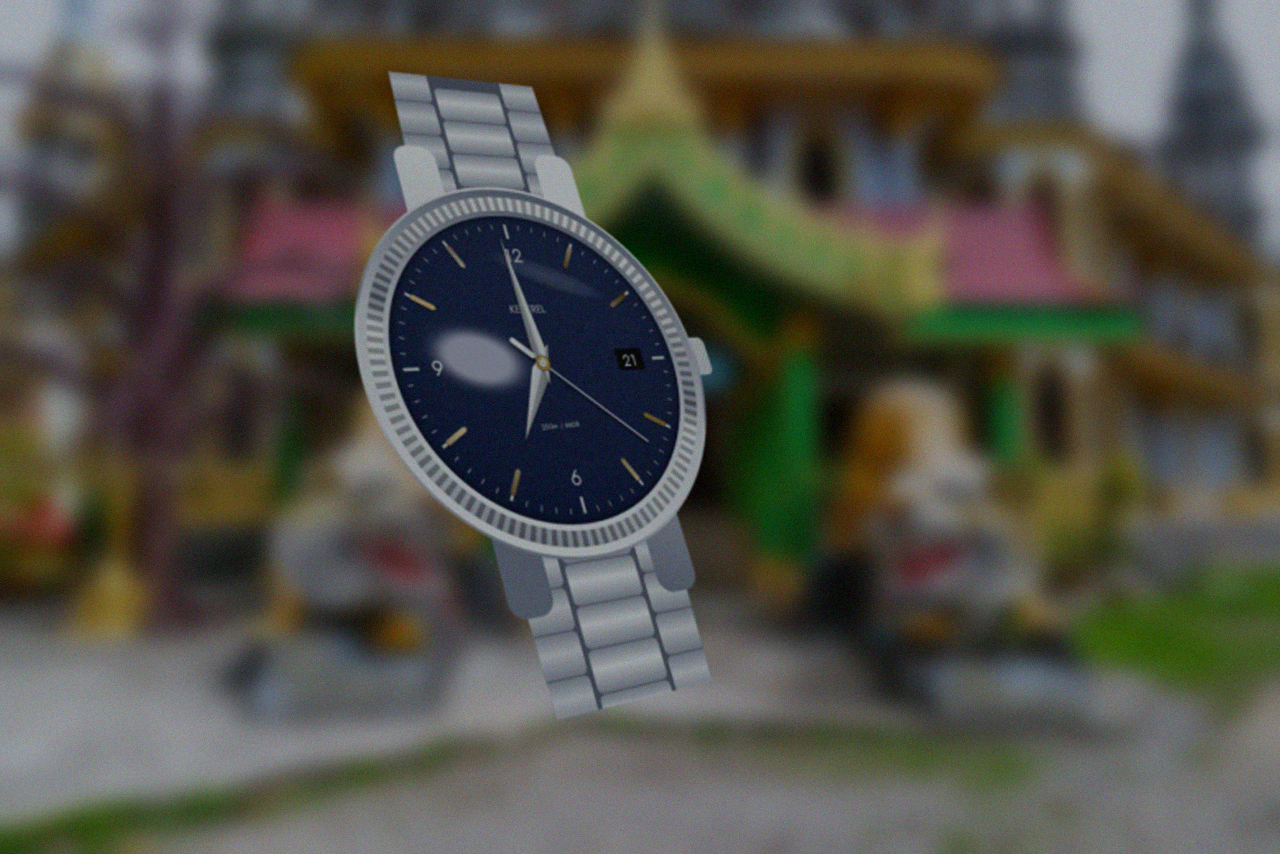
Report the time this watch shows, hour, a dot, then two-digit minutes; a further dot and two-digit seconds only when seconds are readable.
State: 6.59.22
